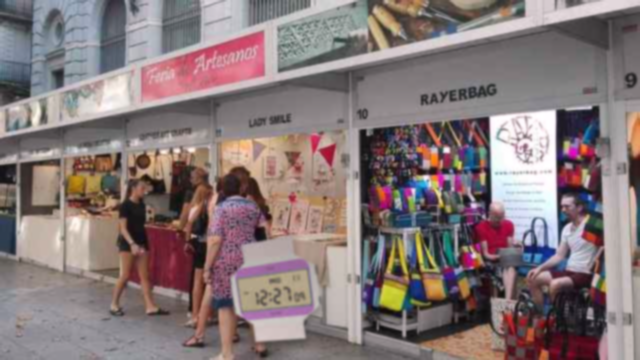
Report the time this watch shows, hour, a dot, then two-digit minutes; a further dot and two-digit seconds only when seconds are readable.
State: 12.27
